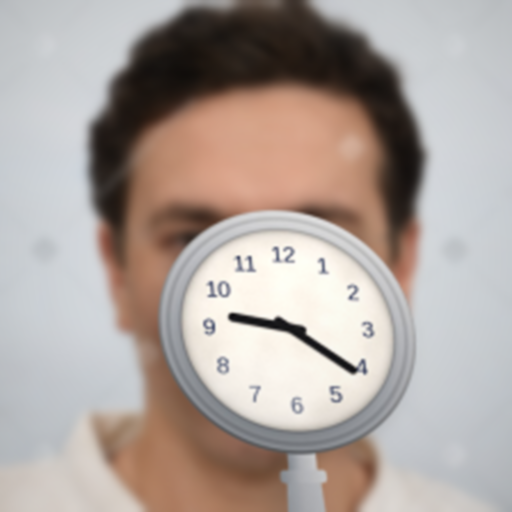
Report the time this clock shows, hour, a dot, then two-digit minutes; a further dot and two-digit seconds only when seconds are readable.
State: 9.21
